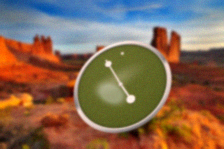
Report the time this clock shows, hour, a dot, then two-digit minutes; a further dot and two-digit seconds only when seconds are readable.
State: 4.55
